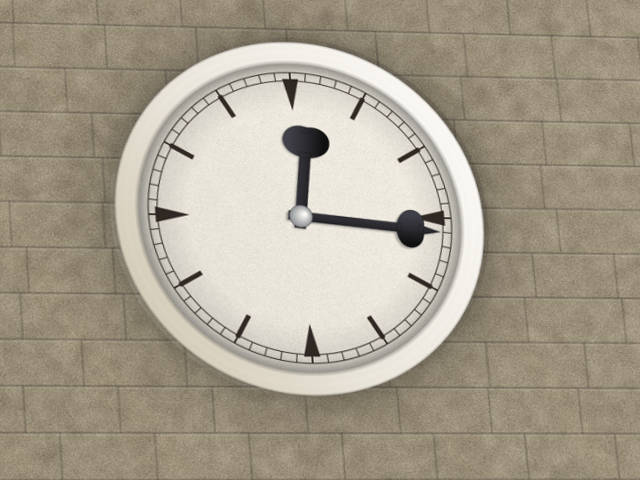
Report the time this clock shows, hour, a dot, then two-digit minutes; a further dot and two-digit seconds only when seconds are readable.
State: 12.16
